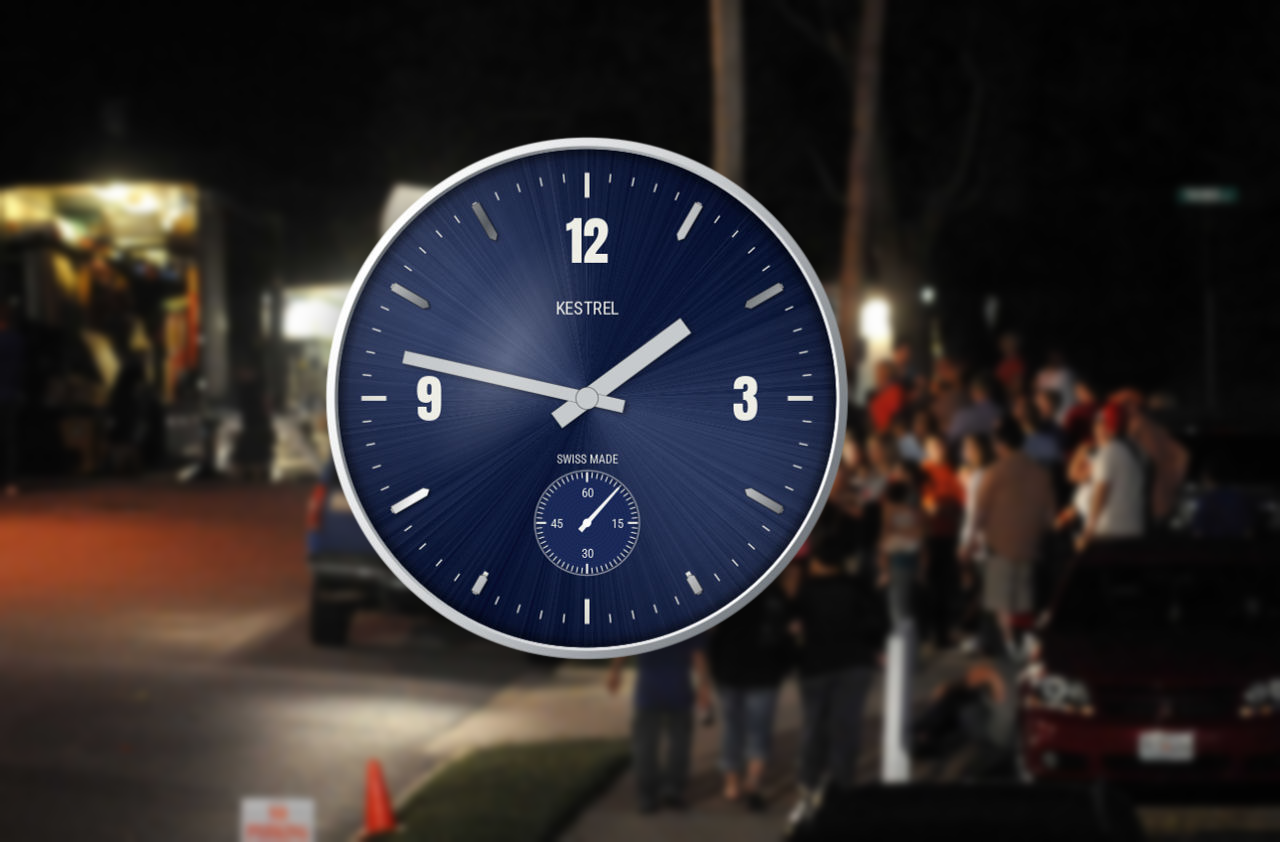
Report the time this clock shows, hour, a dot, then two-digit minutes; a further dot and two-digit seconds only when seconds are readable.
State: 1.47.07
